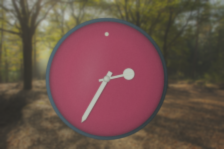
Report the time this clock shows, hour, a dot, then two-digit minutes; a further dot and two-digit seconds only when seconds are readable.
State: 2.35
